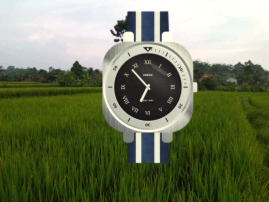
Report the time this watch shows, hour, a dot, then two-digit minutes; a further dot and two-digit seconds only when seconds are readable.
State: 6.53
